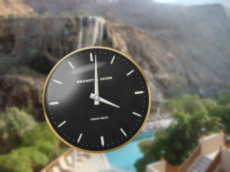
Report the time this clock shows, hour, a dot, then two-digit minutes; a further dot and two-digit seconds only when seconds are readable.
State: 4.01
